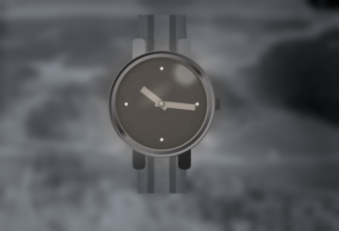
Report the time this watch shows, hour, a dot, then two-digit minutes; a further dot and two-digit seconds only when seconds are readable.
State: 10.16
